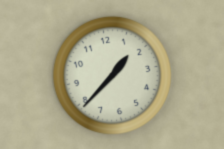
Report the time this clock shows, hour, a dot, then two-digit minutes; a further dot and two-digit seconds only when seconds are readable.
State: 1.39
